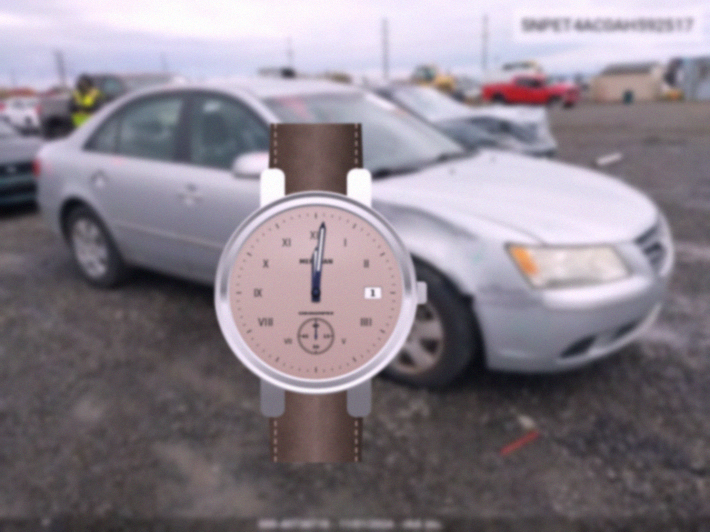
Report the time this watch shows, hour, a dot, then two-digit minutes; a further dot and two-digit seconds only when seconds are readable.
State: 12.01
